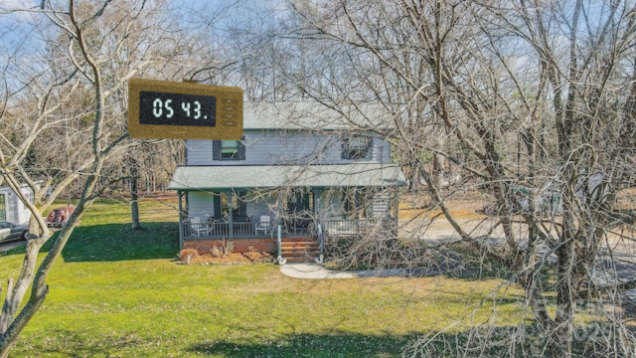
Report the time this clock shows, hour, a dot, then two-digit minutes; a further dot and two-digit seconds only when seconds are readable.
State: 5.43
